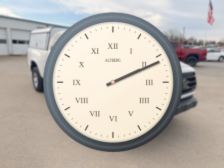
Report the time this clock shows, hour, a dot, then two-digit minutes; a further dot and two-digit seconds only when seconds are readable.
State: 2.11
